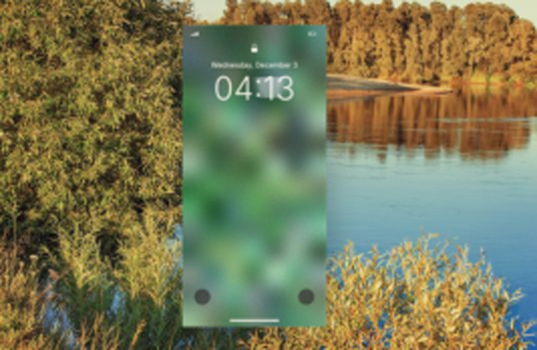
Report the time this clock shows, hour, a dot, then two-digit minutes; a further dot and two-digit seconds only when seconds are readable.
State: 4.13
